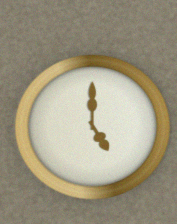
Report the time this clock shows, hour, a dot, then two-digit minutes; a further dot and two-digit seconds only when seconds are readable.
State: 5.00
